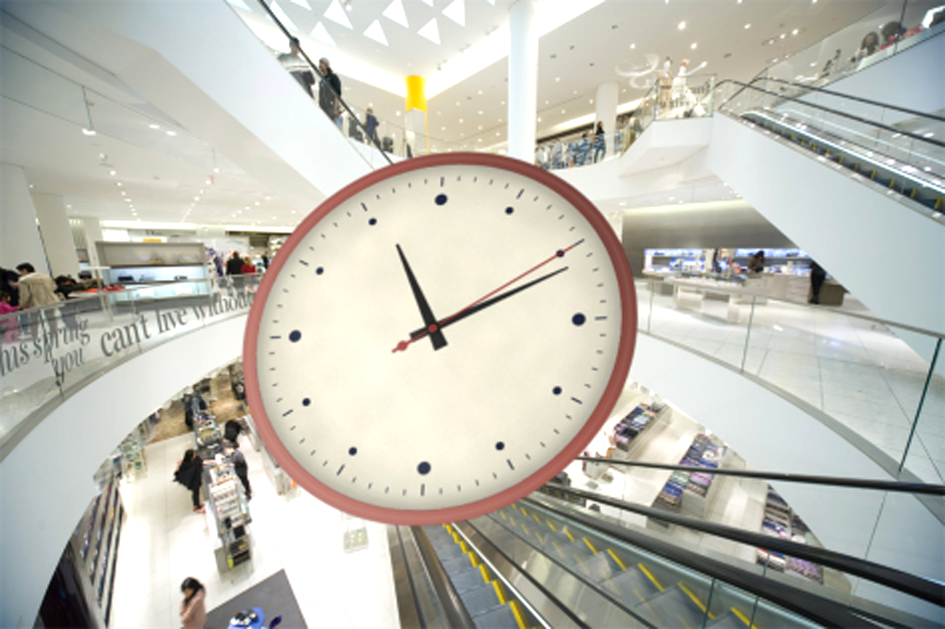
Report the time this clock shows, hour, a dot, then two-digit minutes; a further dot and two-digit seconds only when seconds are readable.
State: 11.11.10
